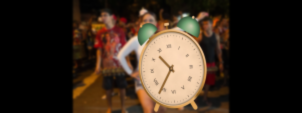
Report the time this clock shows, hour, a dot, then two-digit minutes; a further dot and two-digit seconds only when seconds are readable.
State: 10.36
